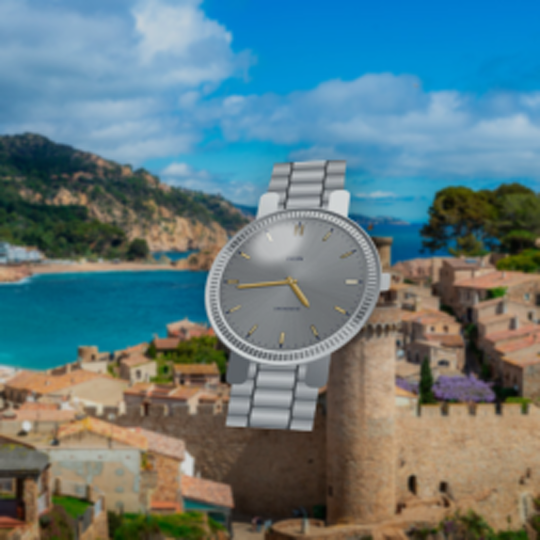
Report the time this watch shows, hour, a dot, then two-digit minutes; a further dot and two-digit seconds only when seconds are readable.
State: 4.44
